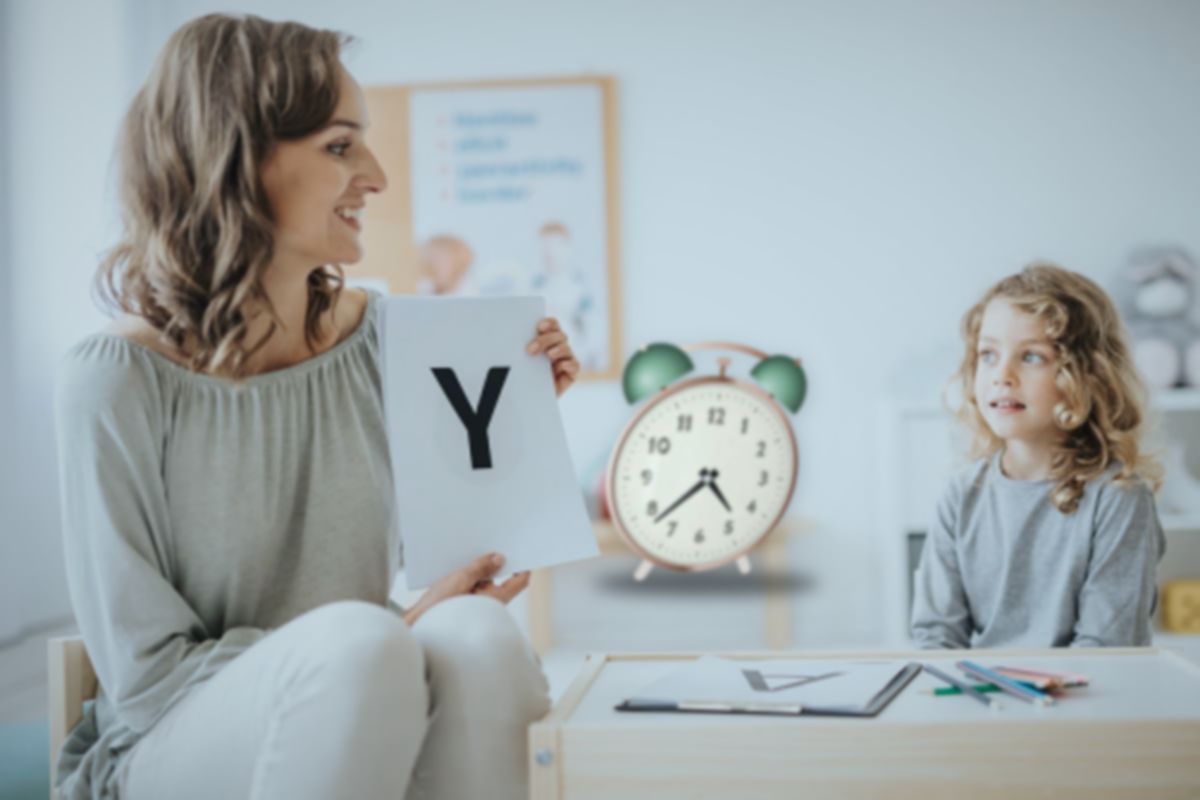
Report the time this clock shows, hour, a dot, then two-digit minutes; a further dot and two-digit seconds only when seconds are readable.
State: 4.38
